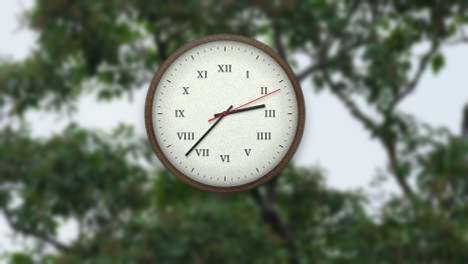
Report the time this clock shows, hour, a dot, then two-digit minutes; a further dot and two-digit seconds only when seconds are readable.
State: 2.37.11
